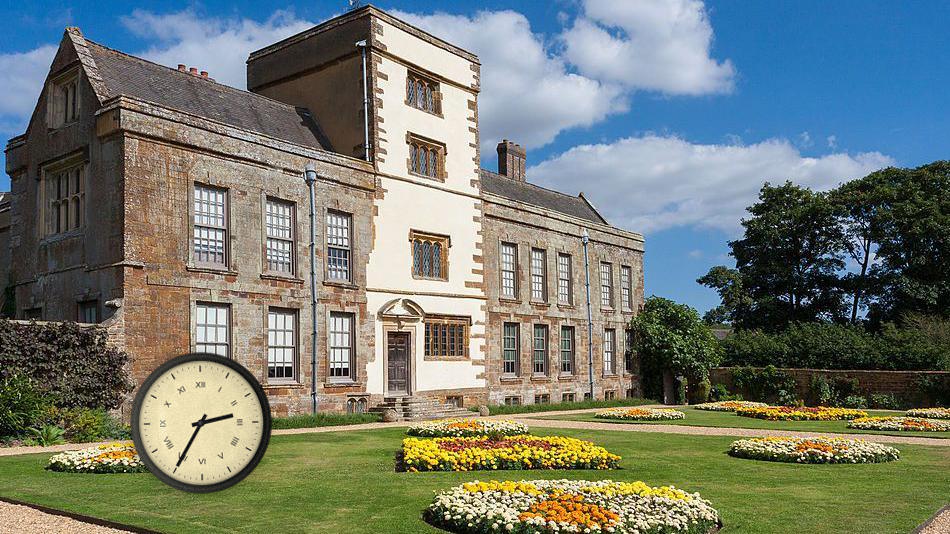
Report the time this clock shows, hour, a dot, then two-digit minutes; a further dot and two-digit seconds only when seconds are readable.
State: 2.35
